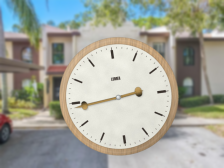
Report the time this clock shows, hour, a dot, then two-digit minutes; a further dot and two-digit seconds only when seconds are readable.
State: 2.44
